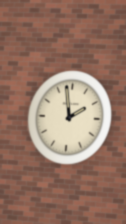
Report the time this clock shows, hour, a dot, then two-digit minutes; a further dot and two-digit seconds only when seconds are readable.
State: 1.58
